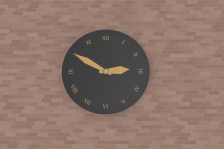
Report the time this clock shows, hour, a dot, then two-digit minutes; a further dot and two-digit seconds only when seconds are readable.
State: 2.50
